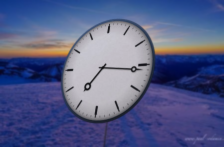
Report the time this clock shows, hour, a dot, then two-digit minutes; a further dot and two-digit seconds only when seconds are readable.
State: 7.16
